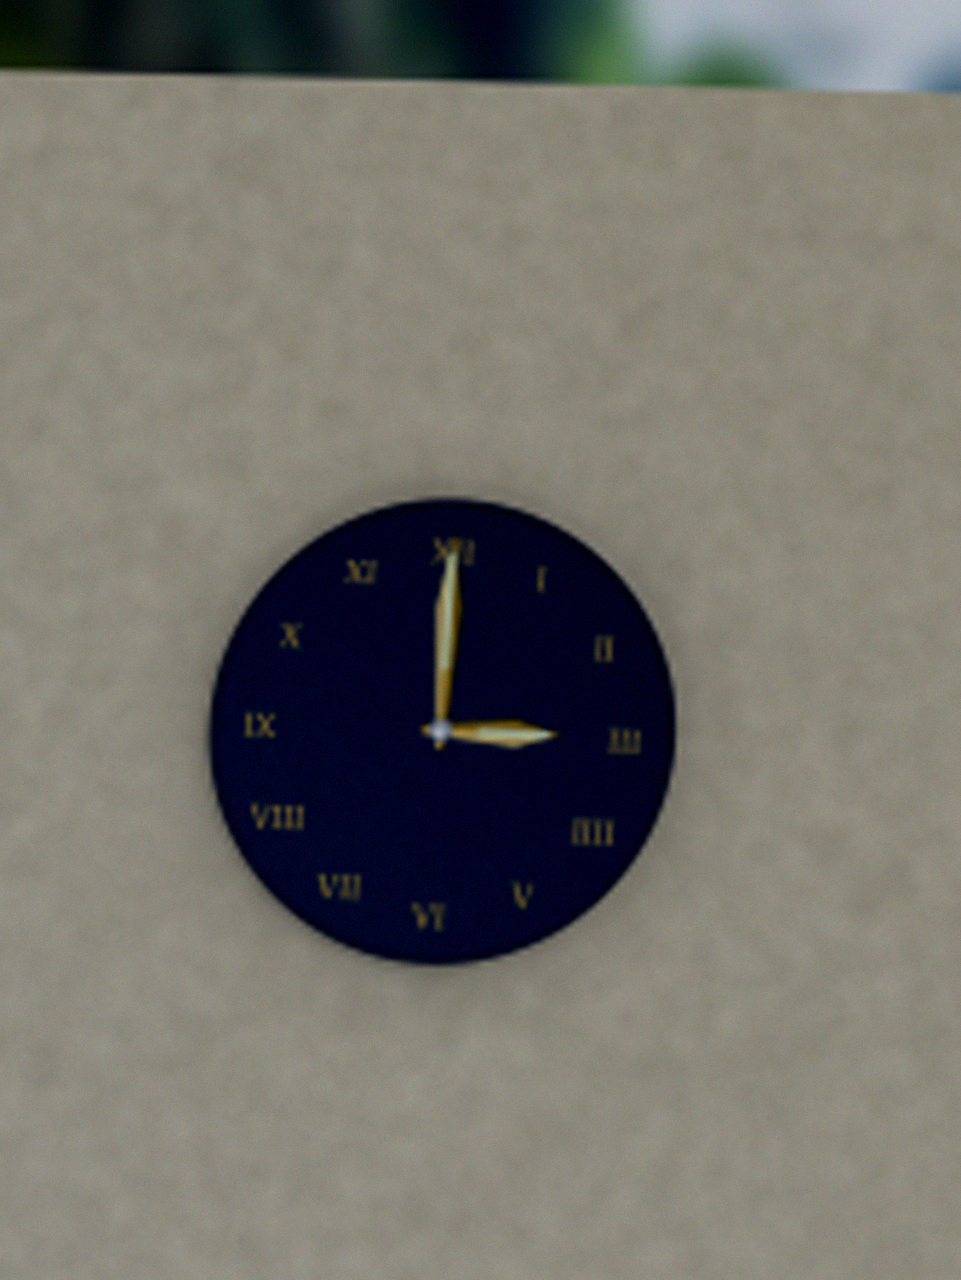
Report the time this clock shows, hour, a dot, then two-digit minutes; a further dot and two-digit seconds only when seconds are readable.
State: 3.00
